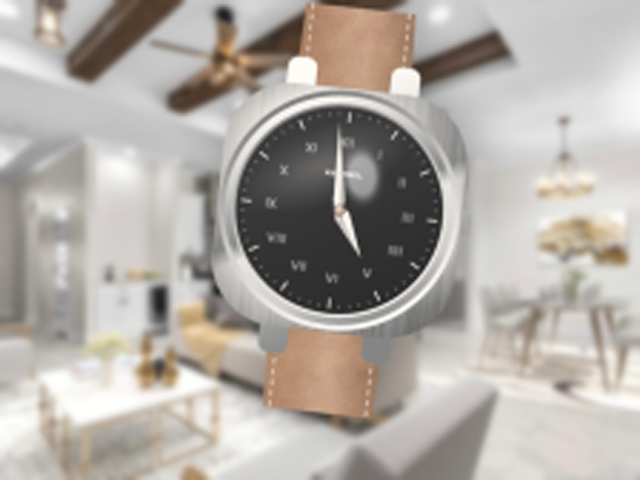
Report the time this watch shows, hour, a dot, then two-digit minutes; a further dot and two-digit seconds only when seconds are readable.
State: 4.59
